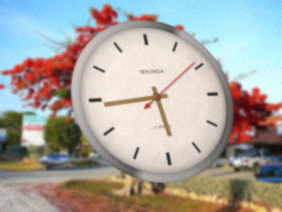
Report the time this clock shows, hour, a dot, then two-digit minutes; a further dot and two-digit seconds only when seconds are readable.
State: 5.44.09
